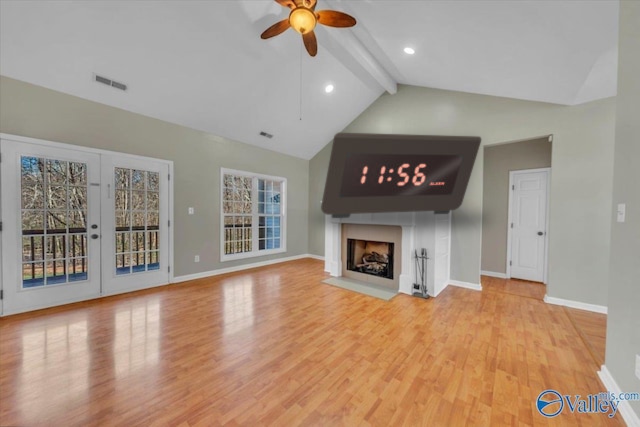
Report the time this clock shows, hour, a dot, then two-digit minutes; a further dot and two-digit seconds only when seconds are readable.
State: 11.56
